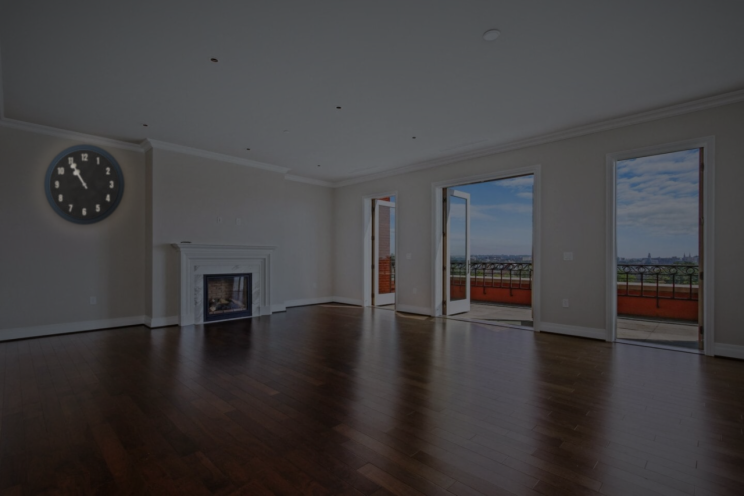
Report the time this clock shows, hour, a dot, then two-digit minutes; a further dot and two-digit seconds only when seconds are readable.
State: 10.55
